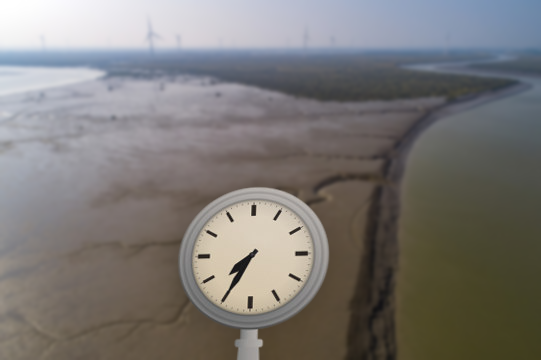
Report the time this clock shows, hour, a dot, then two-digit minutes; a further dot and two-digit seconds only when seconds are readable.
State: 7.35
